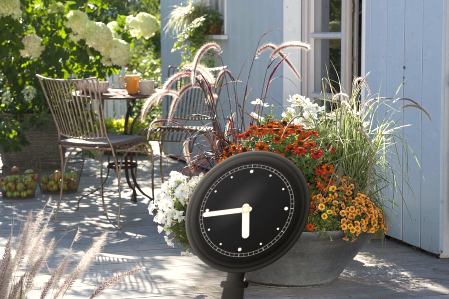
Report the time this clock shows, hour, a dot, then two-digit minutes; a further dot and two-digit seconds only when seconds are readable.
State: 5.44
